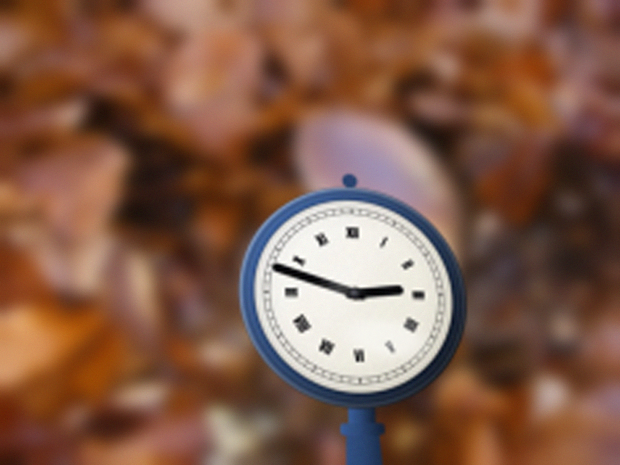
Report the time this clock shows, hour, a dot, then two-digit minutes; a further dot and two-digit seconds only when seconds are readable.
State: 2.48
